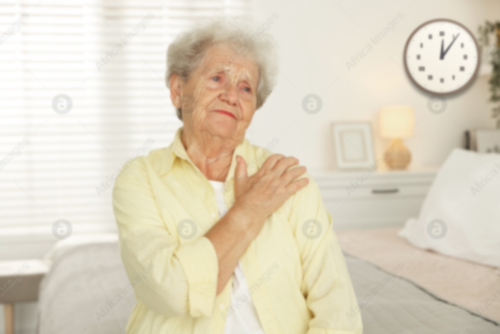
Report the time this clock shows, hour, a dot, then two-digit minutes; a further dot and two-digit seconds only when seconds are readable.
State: 12.06
